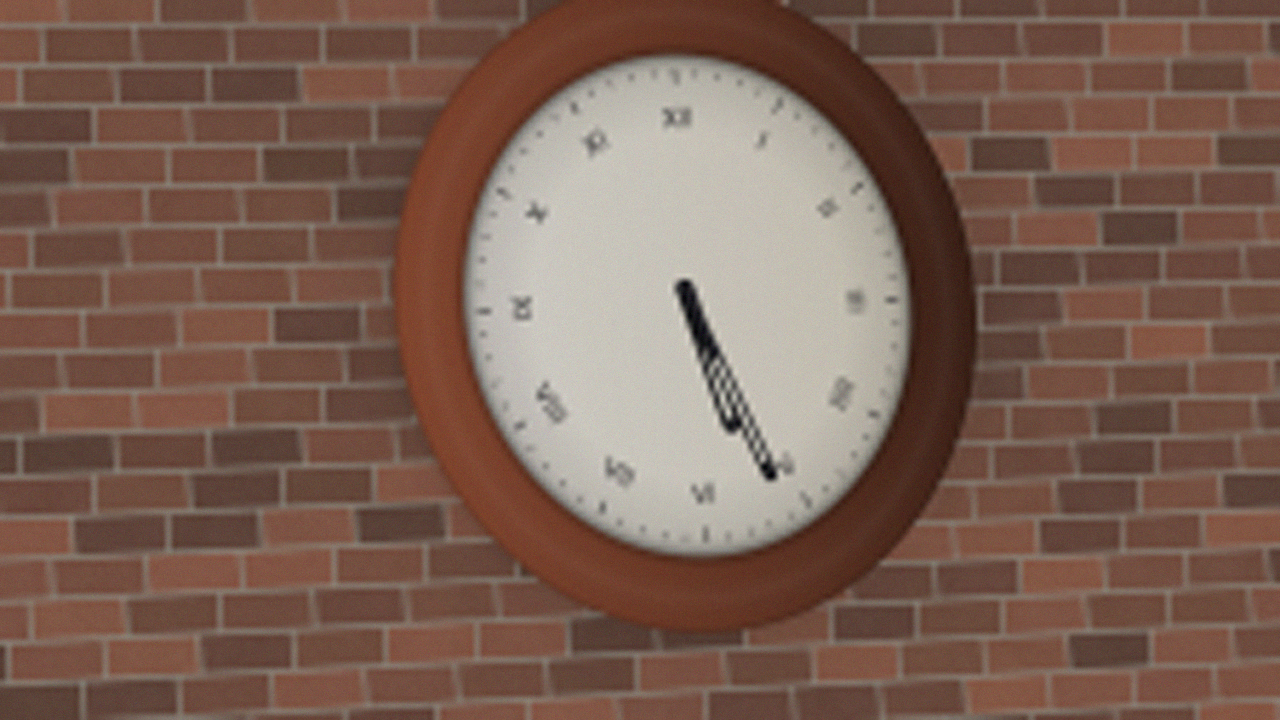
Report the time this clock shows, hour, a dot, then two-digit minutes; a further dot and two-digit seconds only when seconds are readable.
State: 5.26
